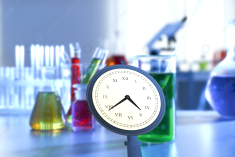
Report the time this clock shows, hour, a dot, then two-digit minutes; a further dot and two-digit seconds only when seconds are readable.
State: 4.39
